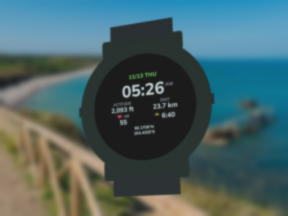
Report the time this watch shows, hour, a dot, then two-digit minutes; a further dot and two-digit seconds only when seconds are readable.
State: 5.26
